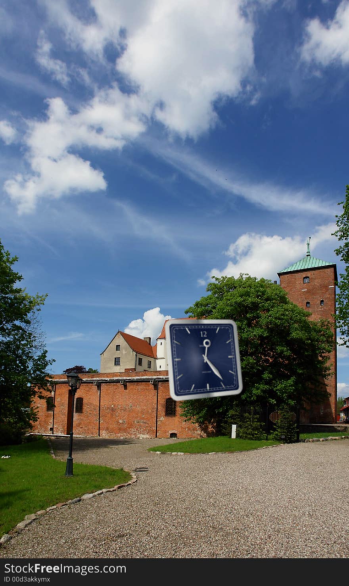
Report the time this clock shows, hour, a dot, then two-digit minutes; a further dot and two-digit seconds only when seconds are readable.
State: 12.24
